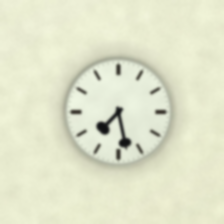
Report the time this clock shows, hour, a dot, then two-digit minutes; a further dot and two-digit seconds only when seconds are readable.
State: 7.28
